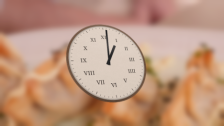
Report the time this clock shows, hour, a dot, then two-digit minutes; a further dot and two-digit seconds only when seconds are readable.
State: 1.01
